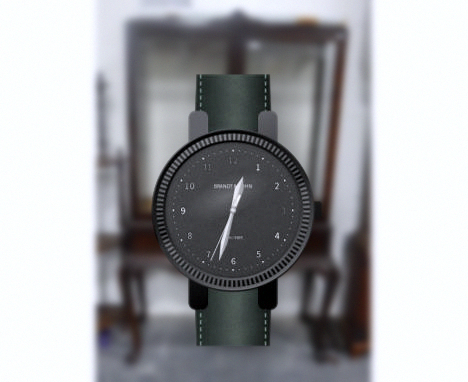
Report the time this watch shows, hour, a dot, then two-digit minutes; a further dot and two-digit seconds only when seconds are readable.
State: 12.32.34
